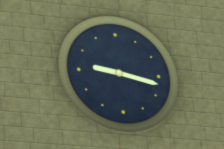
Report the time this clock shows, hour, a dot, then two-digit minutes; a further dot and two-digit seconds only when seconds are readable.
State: 9.17
